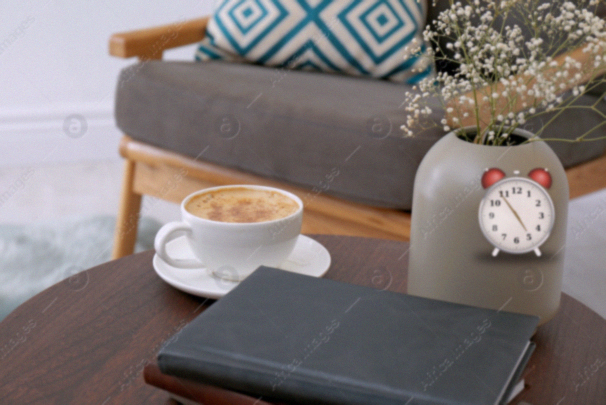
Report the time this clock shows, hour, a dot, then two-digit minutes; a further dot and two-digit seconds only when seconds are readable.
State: 4.54
